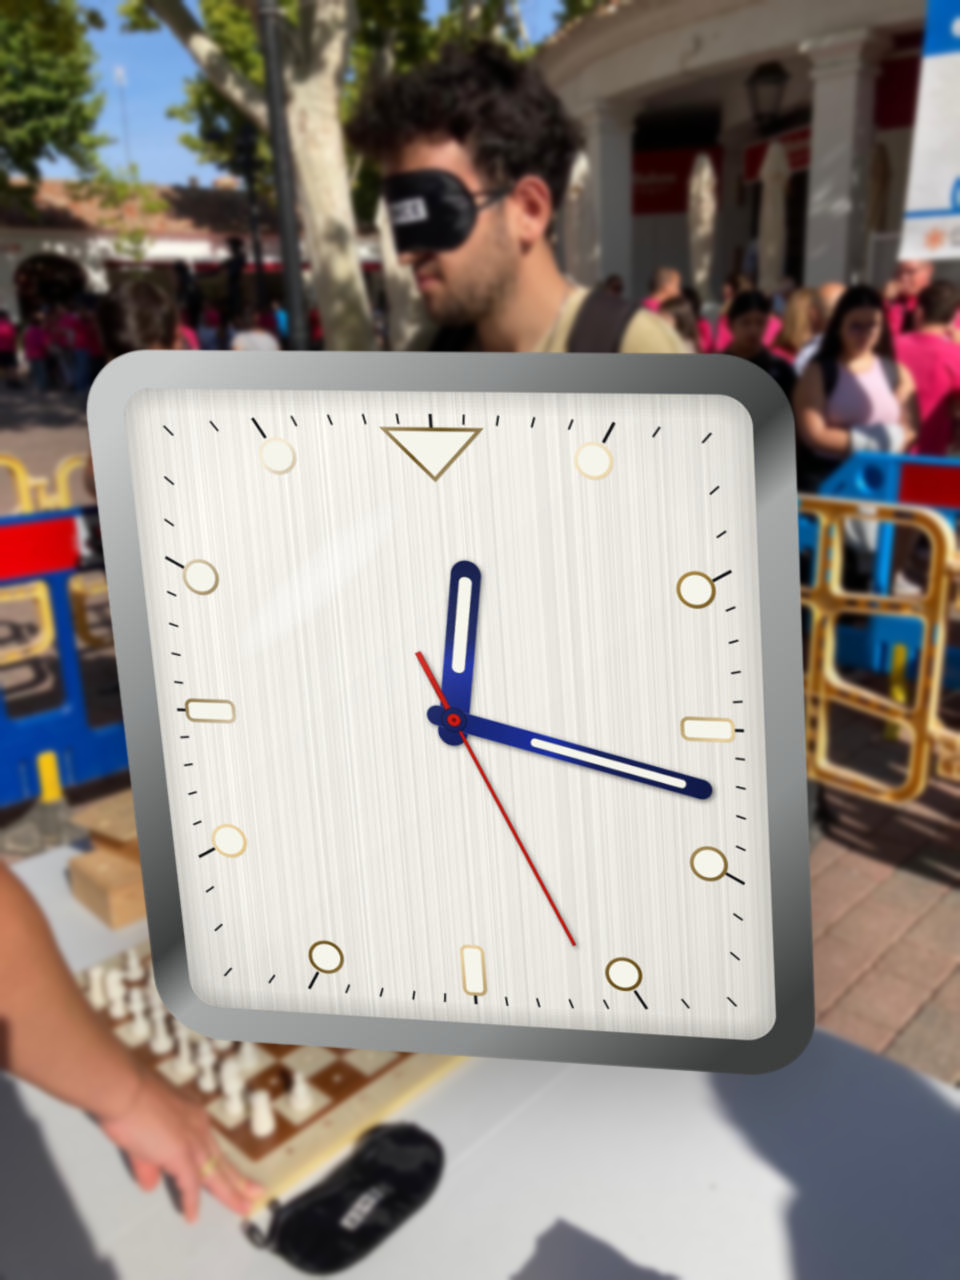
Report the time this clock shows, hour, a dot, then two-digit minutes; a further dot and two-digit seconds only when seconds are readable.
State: 12.17.26
